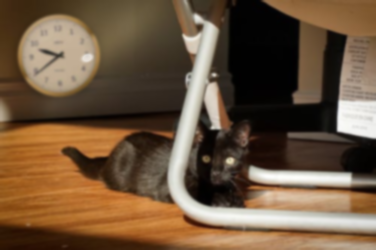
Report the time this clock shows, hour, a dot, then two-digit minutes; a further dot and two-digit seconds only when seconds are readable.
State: 9.39
